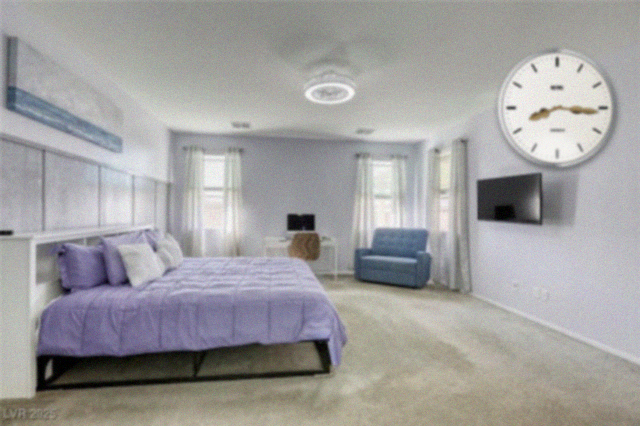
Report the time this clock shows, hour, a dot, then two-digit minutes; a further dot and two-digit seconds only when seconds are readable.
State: 8.16
